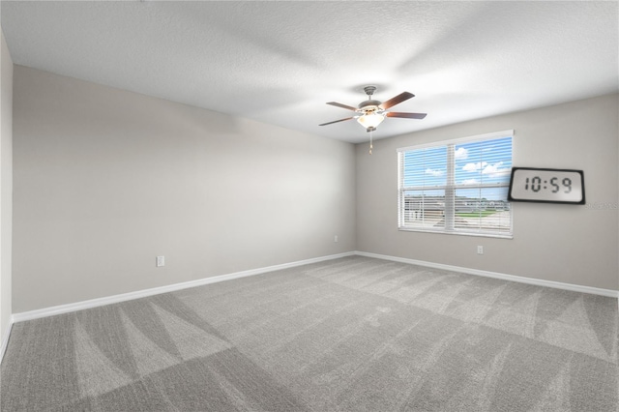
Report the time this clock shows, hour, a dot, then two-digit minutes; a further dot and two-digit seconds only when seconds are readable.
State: 10.59
